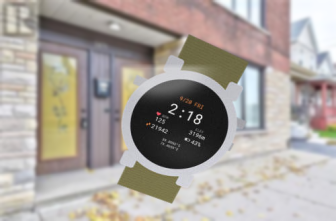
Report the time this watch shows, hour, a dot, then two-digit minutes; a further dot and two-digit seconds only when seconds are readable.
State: 2.18
